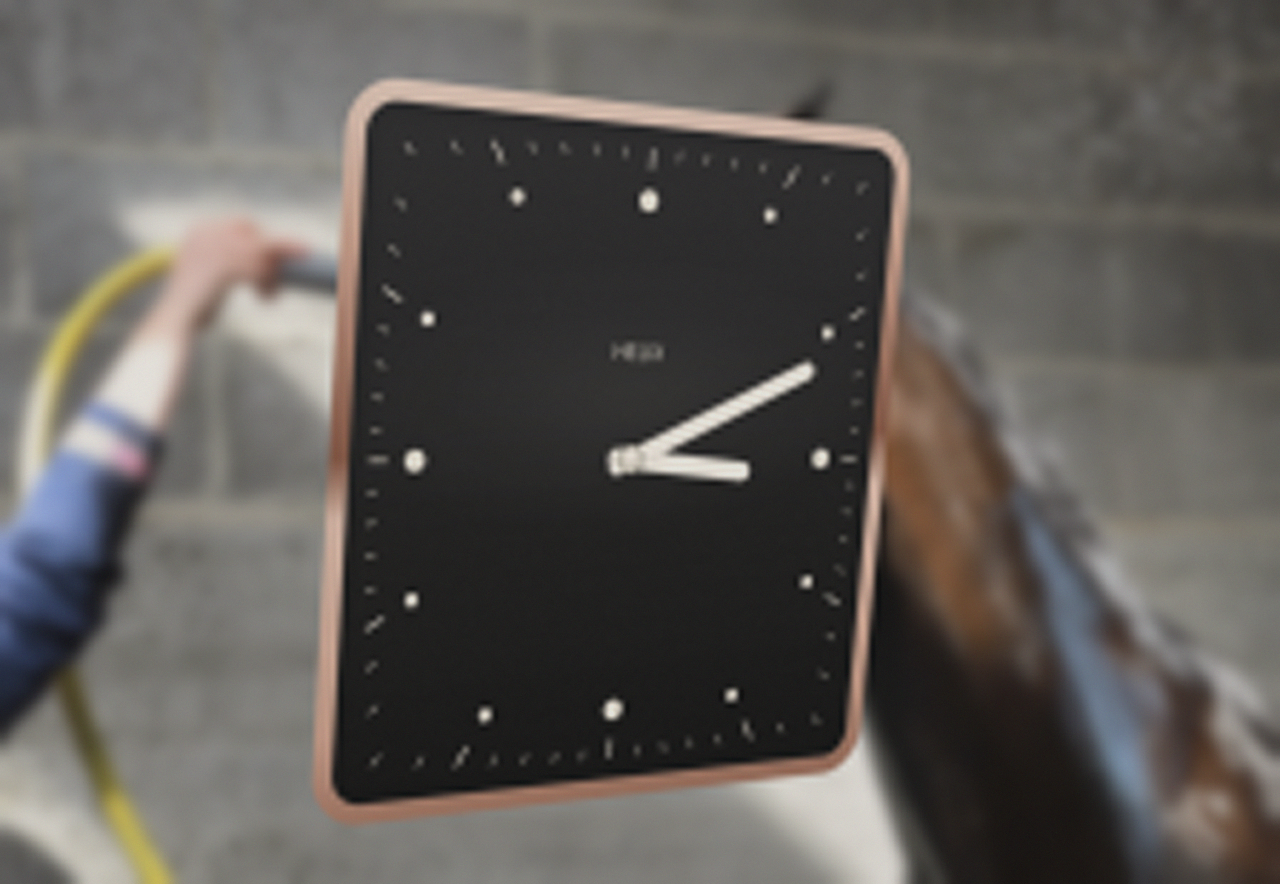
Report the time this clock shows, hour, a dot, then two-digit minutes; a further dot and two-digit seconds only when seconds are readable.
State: 3.11
